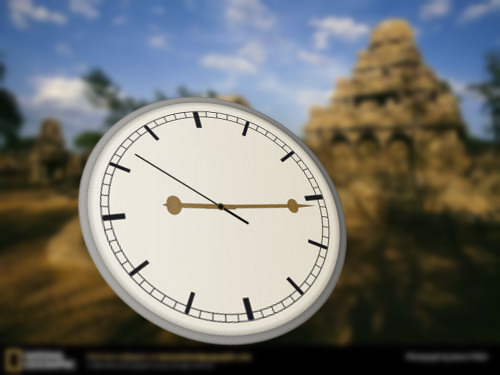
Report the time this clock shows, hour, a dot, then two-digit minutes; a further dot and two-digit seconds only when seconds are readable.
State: 9.15.52
